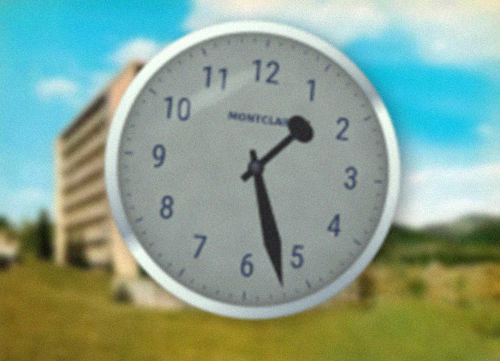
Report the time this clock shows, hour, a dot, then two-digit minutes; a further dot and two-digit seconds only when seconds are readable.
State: 1.27
